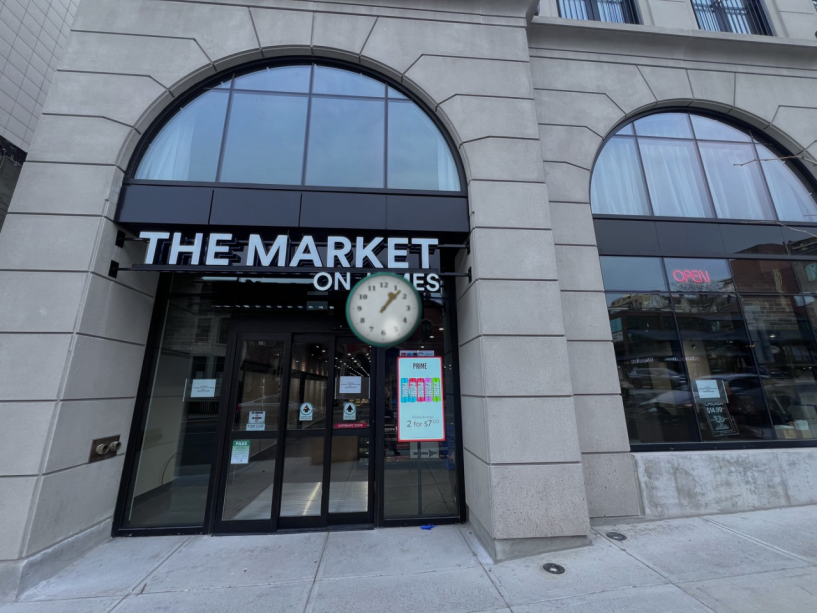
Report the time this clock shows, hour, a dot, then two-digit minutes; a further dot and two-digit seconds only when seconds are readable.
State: 1.07
